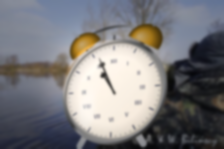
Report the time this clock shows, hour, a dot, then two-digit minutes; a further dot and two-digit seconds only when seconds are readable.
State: 10.56
